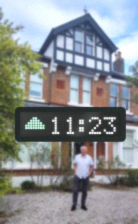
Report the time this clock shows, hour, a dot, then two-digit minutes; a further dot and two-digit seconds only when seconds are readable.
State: 11.23
